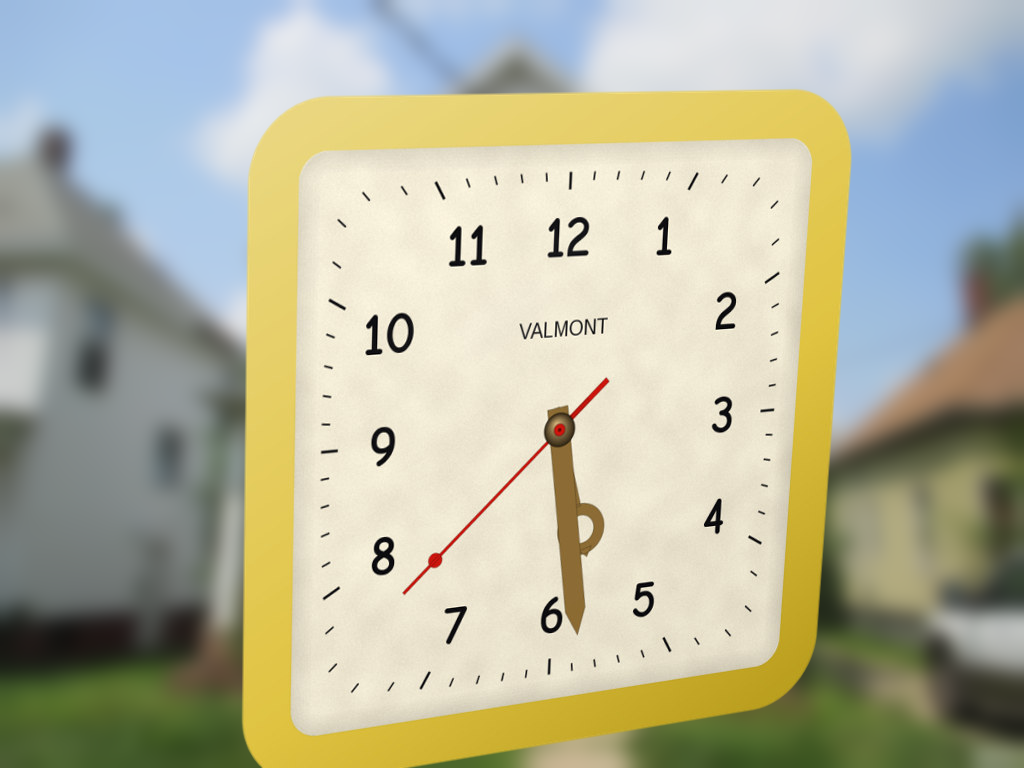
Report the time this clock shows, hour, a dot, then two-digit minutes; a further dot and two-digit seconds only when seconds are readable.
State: 5.28.38
